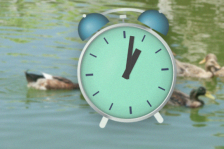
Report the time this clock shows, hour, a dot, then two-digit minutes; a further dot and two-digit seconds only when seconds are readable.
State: 1.02
